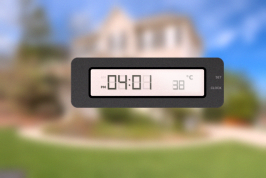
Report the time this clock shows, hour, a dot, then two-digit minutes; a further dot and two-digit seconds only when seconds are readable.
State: 4.01
